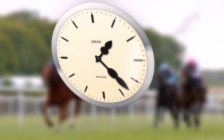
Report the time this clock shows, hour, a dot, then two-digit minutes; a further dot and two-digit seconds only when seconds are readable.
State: 1.23
